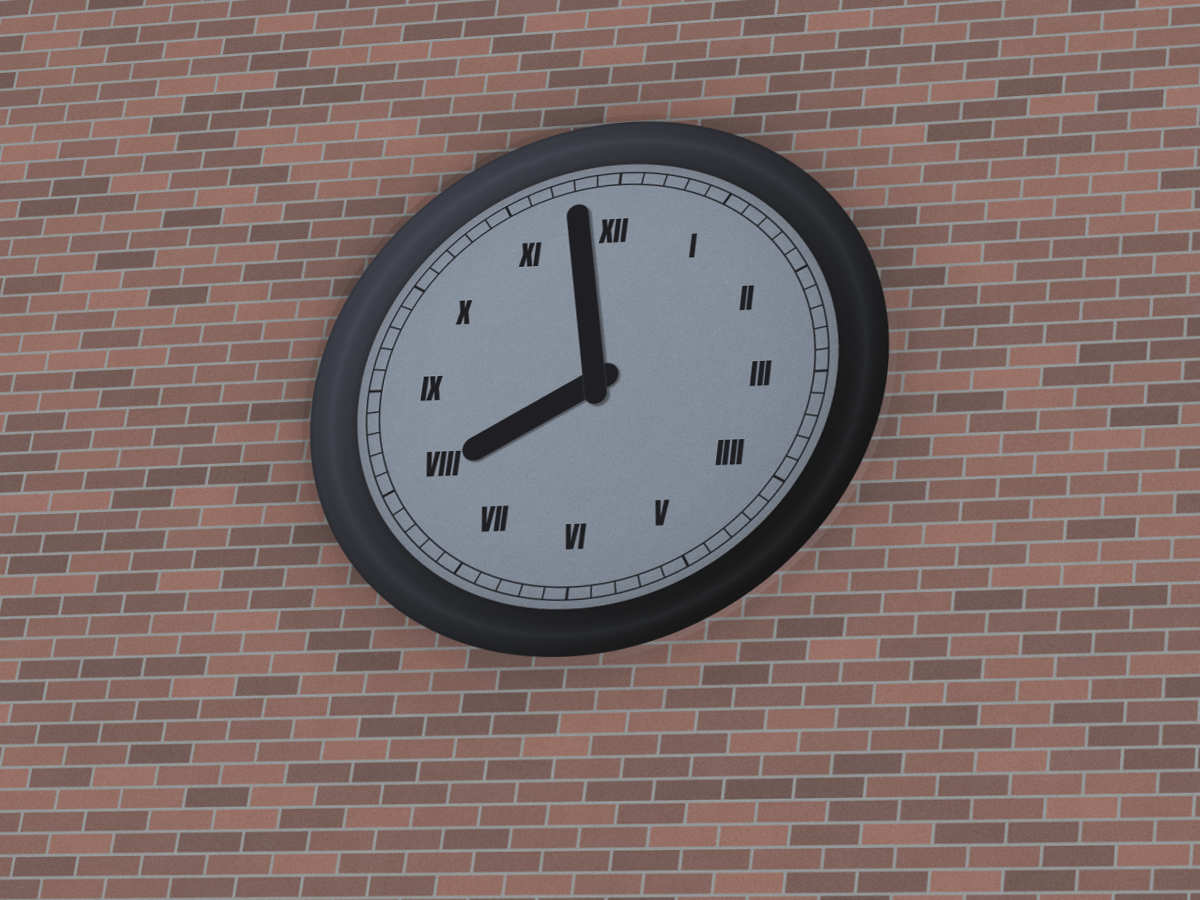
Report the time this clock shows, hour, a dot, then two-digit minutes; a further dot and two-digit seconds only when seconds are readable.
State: 7.58
